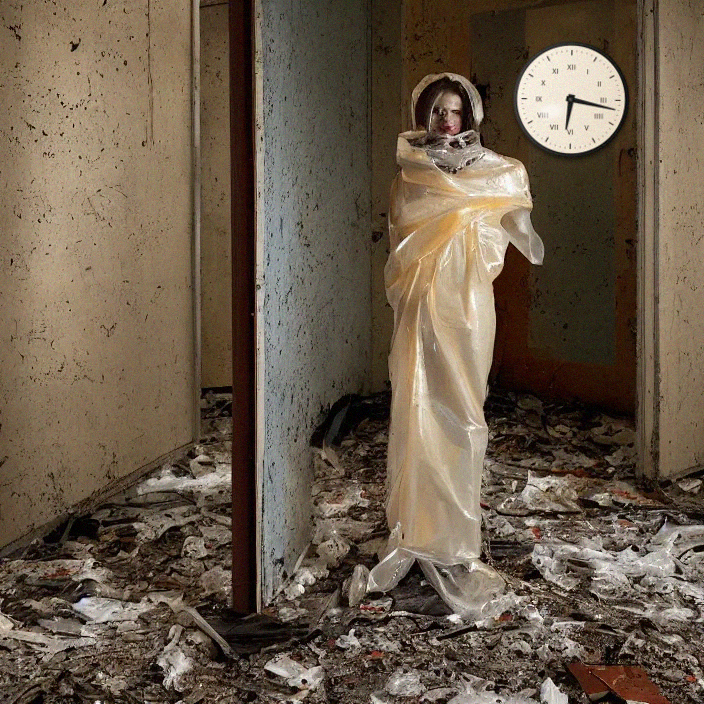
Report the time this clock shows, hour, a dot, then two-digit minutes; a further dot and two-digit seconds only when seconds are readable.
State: 6.17
